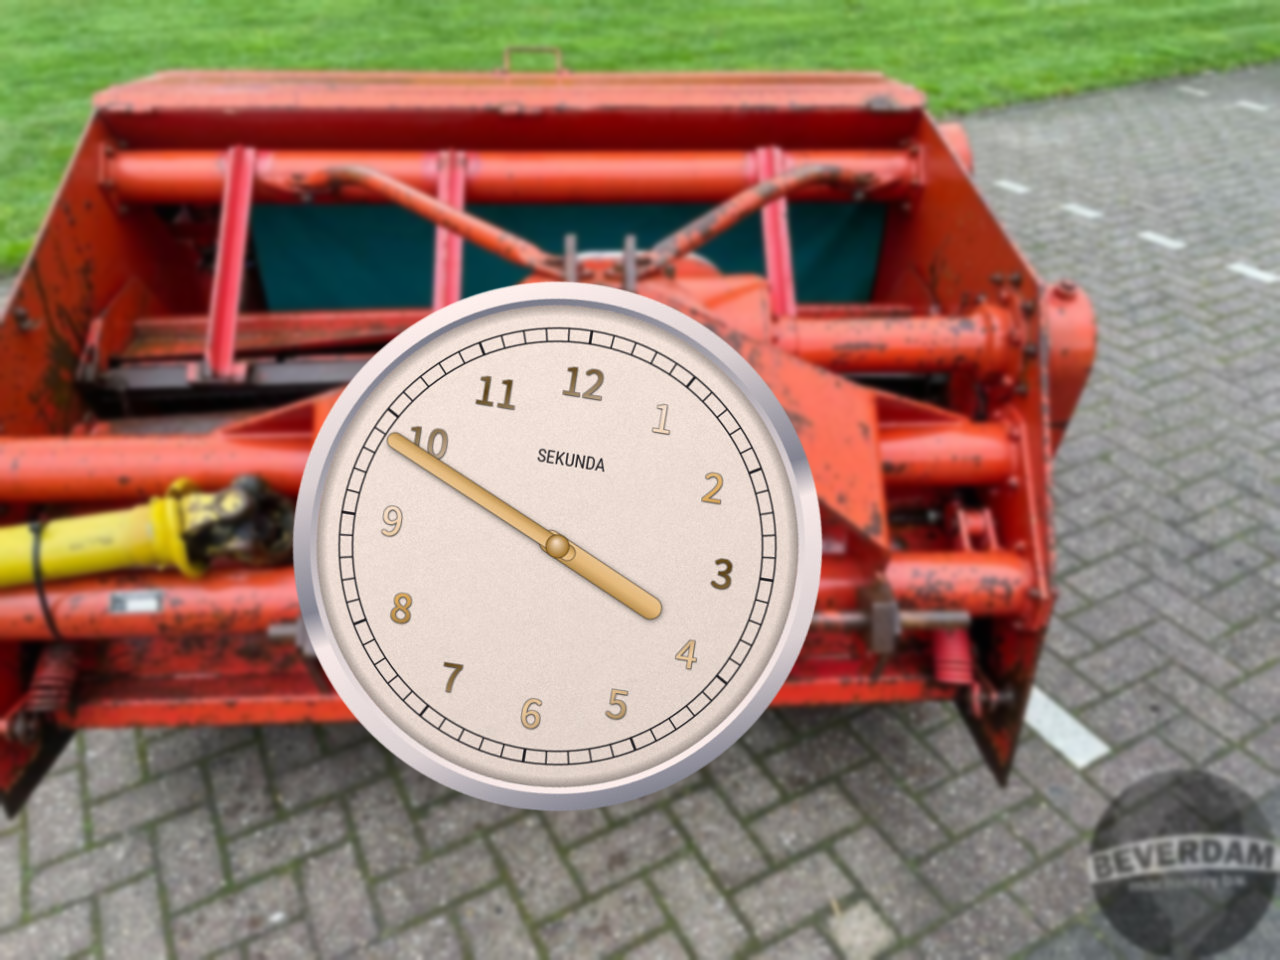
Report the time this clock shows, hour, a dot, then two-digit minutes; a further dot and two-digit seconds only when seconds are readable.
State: 3.49
